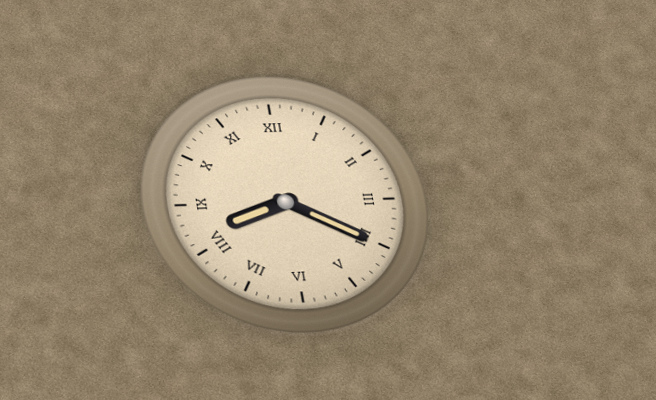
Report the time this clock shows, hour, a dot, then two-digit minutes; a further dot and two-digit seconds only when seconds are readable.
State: 8.20
